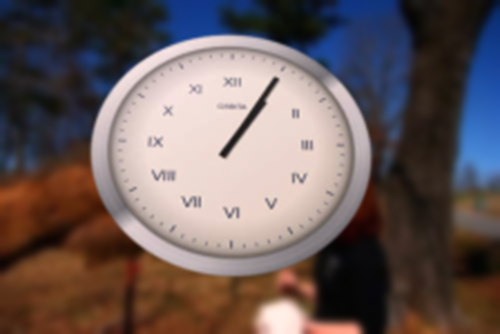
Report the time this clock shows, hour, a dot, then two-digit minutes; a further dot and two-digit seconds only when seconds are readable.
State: 1.05
